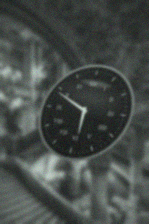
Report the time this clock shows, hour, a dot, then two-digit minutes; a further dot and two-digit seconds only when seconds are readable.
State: 5.49
